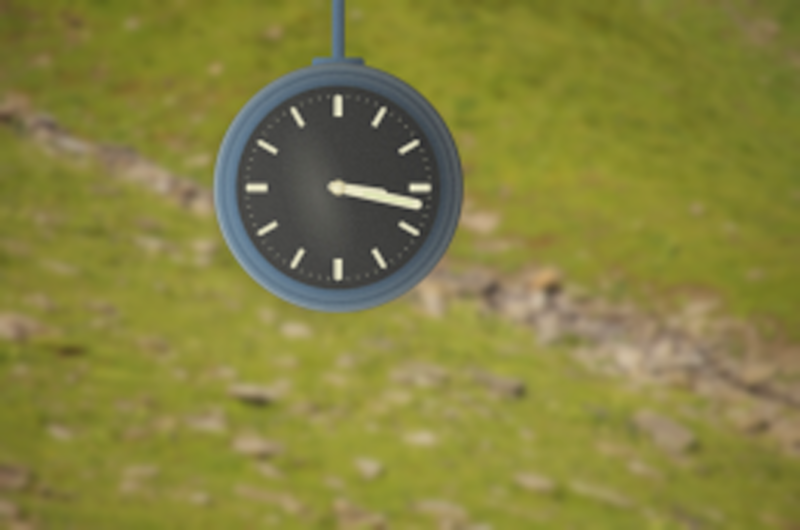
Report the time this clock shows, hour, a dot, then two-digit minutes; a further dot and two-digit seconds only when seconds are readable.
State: 3.17
